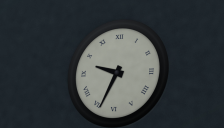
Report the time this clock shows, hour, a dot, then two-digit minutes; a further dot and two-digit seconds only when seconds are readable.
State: 9.34
